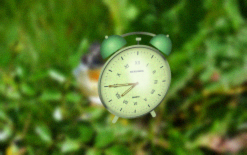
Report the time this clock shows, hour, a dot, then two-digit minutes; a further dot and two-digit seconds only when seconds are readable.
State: 7.45
